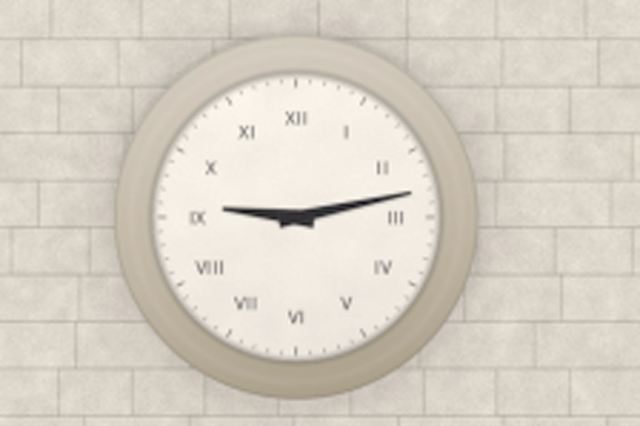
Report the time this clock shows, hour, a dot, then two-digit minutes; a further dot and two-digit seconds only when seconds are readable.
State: 9.13
